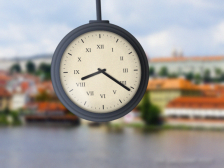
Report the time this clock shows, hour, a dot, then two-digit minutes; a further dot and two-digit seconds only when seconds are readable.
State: 8.21
